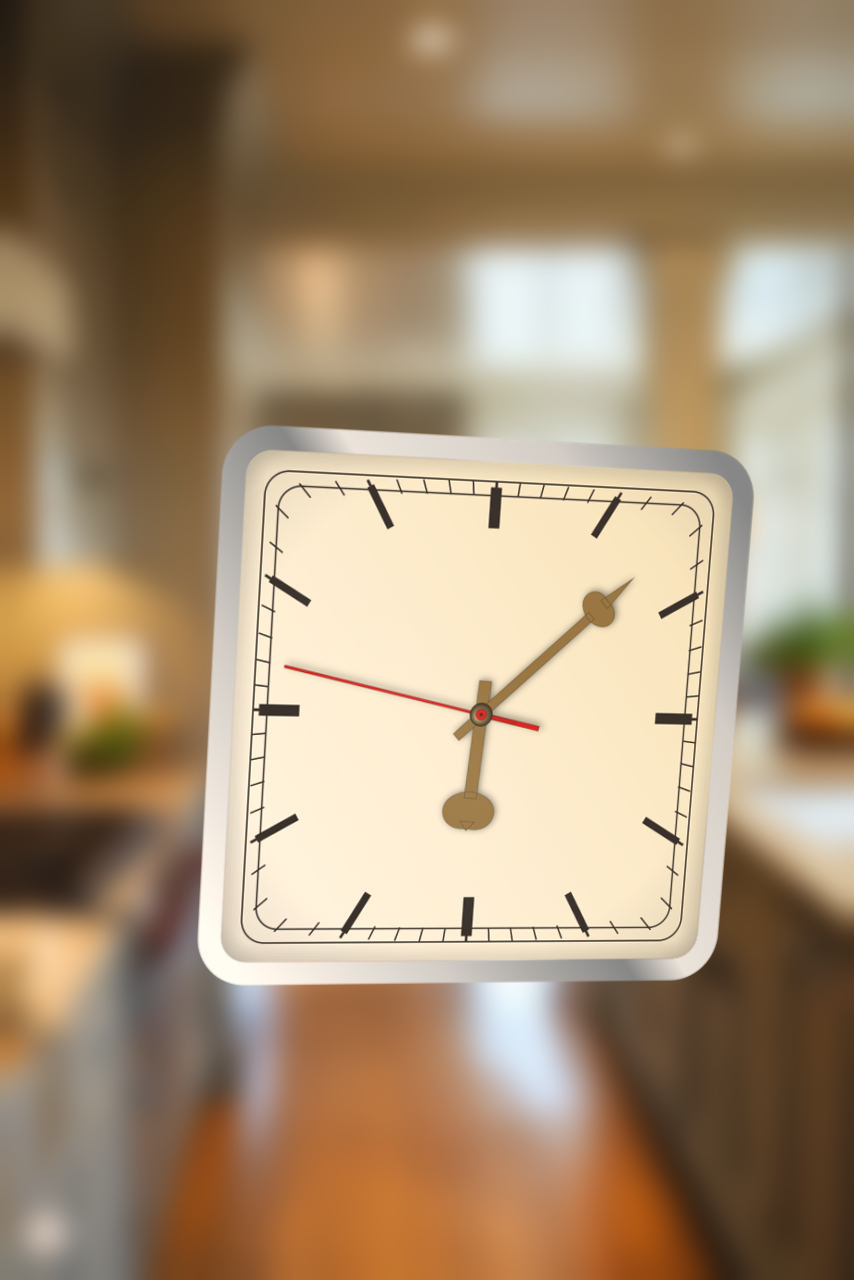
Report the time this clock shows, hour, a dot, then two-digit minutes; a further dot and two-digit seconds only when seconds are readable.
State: 6.07.47
